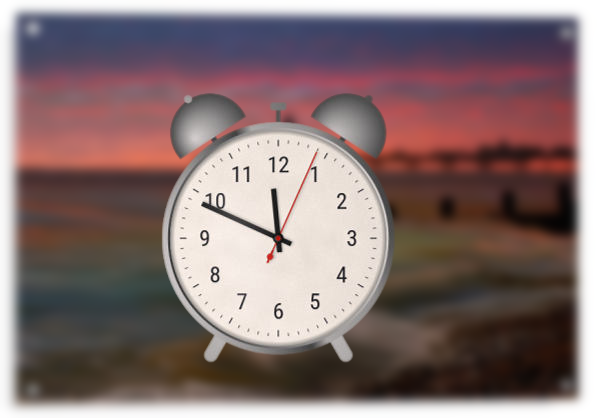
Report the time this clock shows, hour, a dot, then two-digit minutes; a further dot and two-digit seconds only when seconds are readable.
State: 11.49.04
